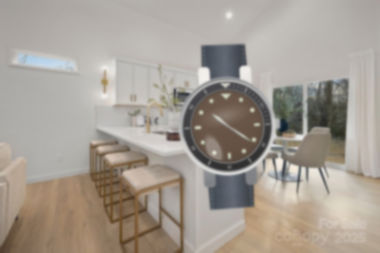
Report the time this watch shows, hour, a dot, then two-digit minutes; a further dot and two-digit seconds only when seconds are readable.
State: 10.21
